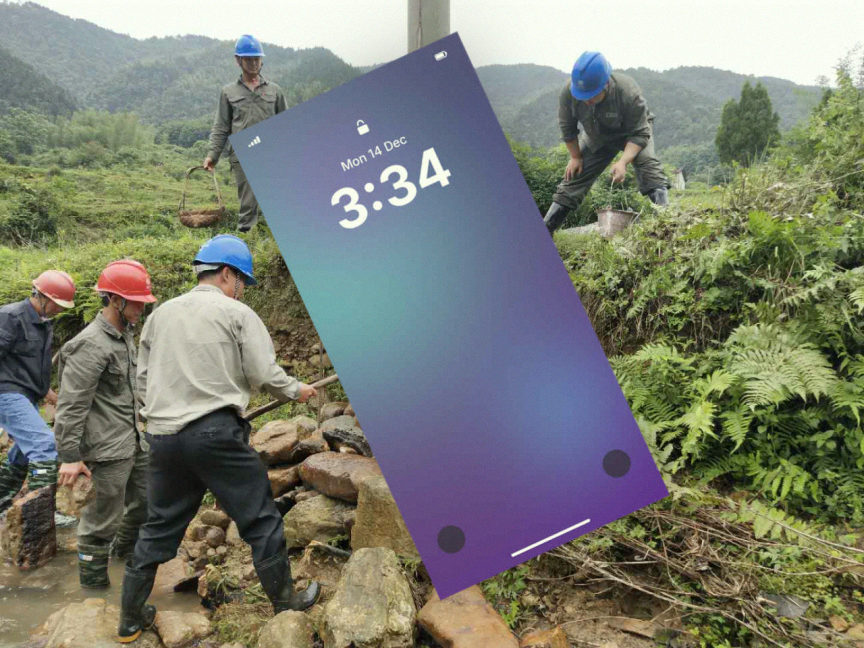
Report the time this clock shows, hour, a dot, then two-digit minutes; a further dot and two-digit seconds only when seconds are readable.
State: 3.34
